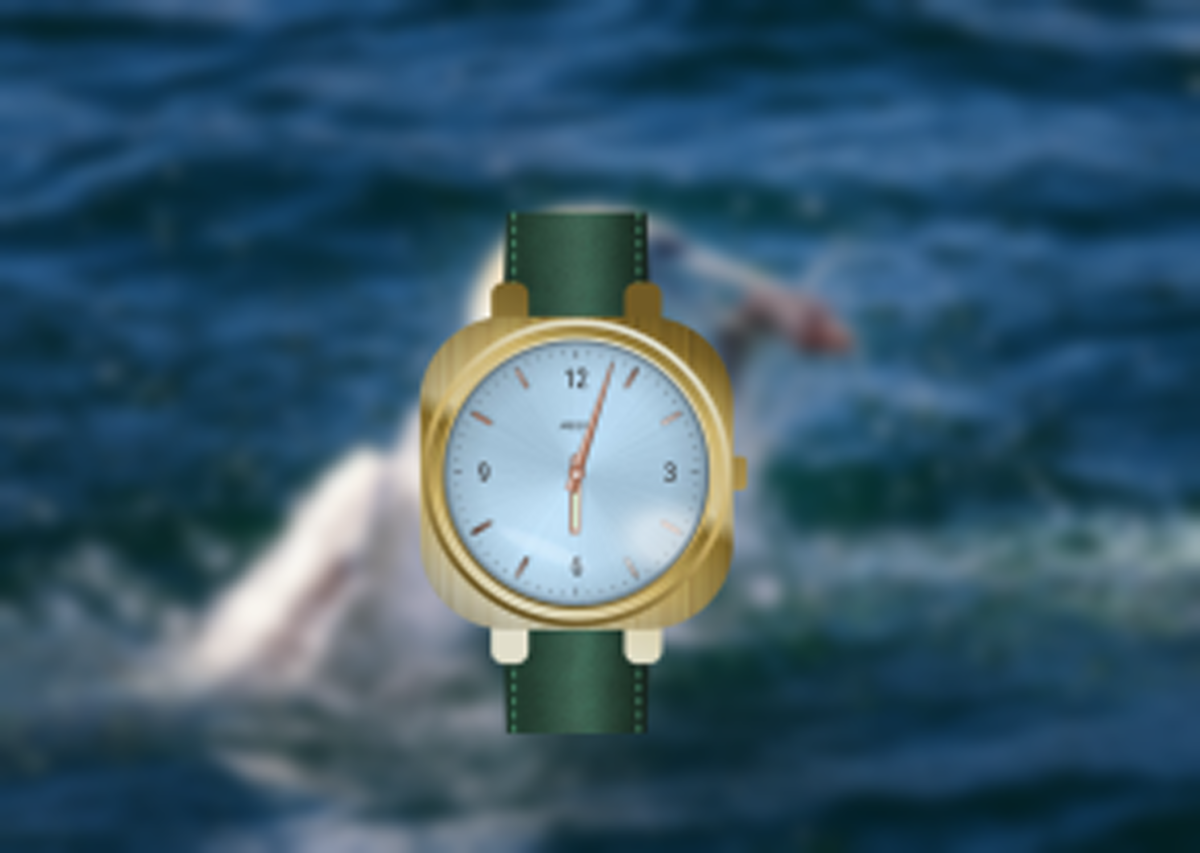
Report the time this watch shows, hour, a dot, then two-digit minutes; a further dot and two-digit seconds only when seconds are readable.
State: 6.03
